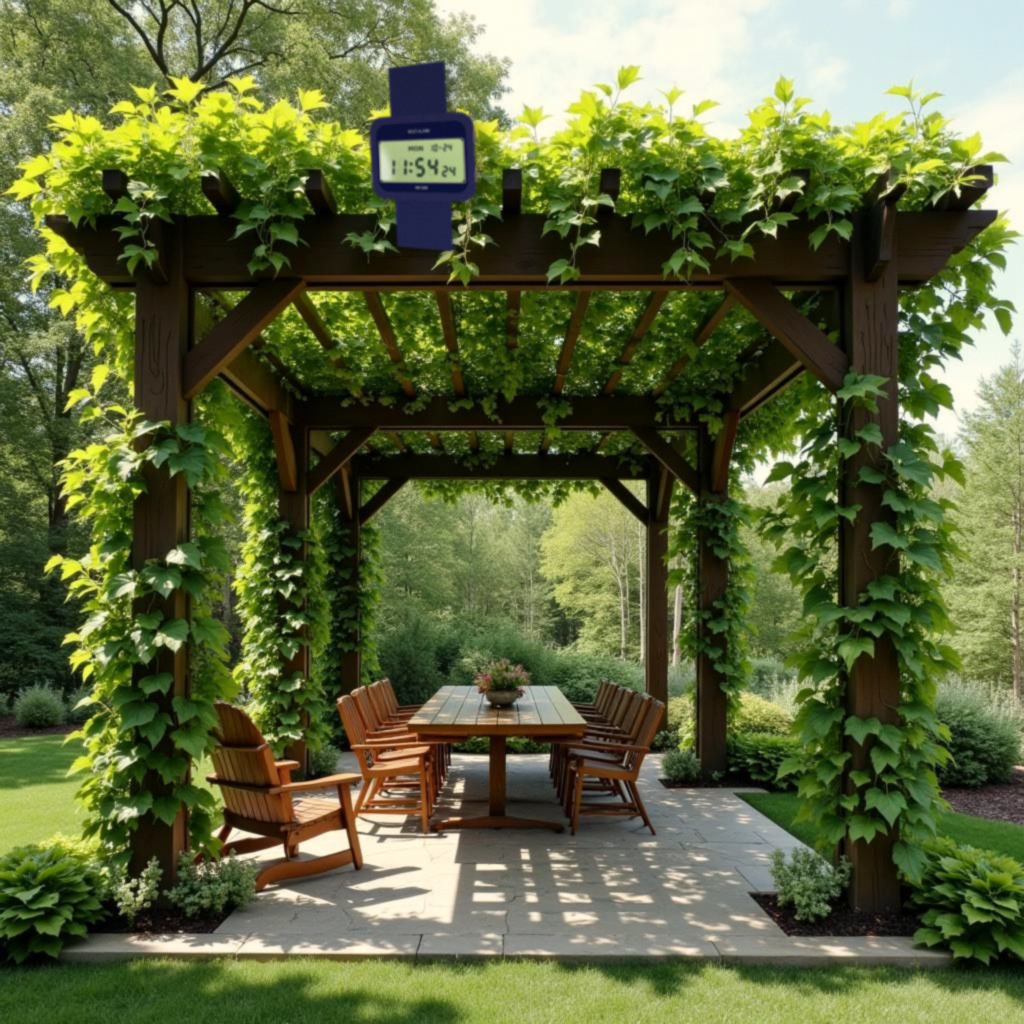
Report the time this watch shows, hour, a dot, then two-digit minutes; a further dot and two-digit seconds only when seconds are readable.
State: 11.54
